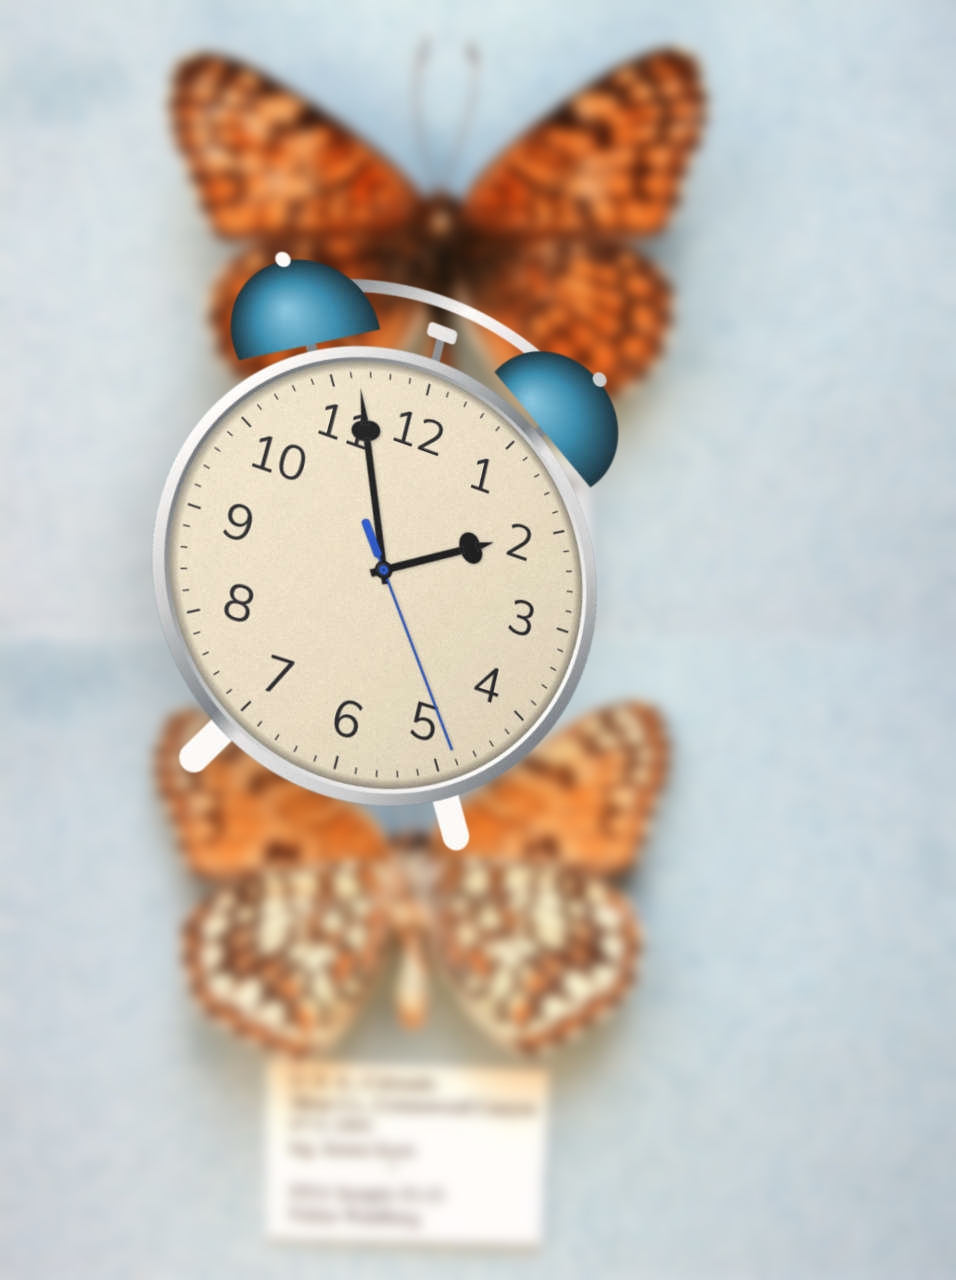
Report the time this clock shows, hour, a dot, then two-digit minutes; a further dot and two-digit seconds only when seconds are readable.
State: 1.56.24
